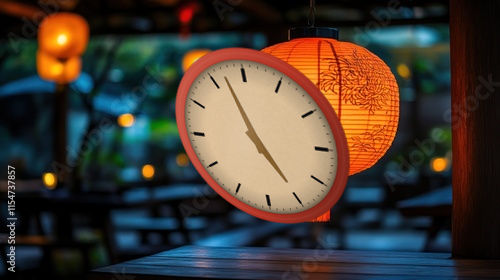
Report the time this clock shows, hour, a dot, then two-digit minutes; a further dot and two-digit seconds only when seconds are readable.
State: 4.57
